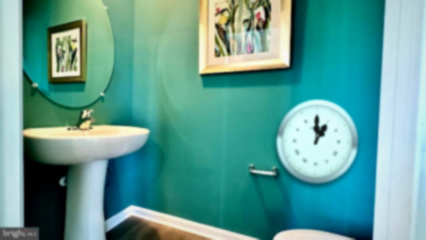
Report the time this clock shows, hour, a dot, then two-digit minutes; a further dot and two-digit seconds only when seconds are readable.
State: 1.00
